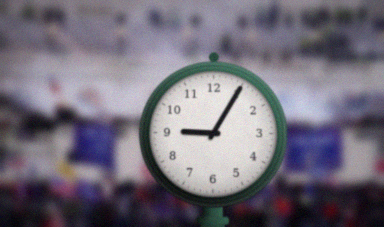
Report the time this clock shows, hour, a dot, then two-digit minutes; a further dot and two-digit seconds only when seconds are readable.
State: 9.05
